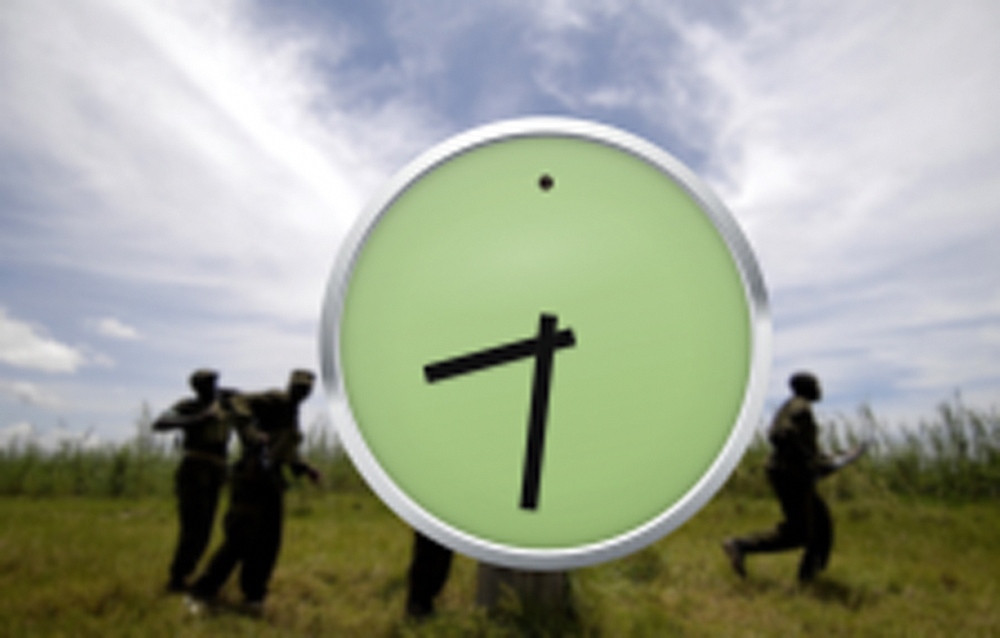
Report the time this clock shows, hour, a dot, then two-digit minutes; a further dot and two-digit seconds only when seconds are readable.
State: 8.31
